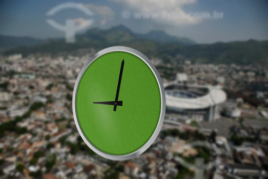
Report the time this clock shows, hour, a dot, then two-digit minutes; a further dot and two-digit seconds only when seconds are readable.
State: 9.02
